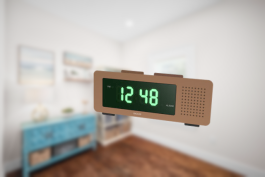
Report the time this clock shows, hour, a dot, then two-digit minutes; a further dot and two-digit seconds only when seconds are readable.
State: 12.48
